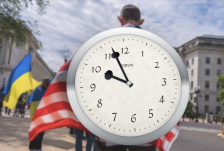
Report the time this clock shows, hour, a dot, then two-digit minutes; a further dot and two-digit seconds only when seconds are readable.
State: 9.57
